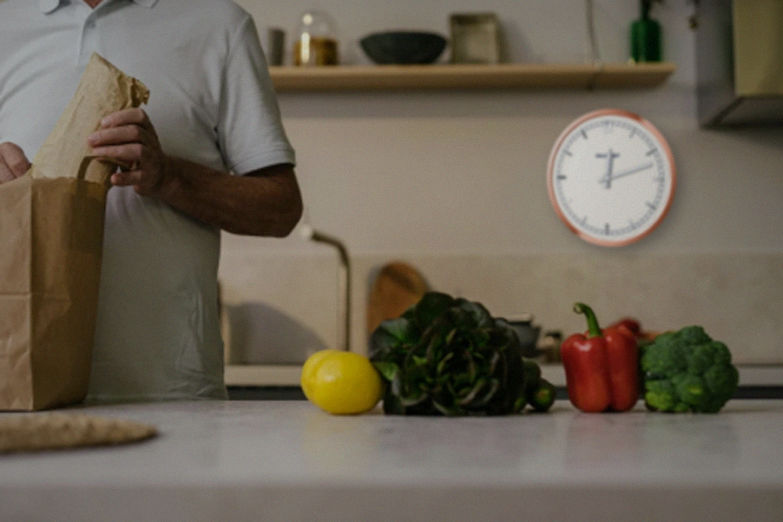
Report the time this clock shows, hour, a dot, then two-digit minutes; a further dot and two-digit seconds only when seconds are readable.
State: 12.12
